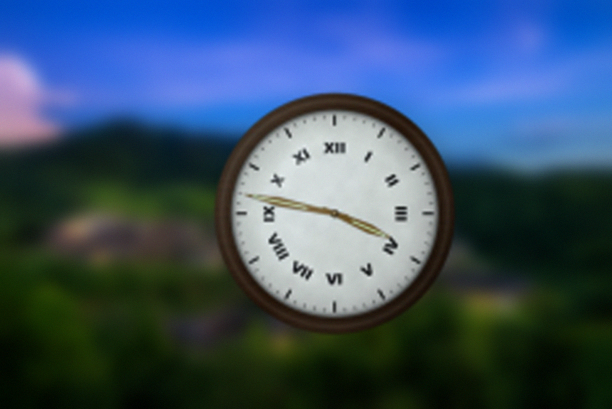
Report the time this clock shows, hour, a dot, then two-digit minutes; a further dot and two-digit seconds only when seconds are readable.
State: 3.47
